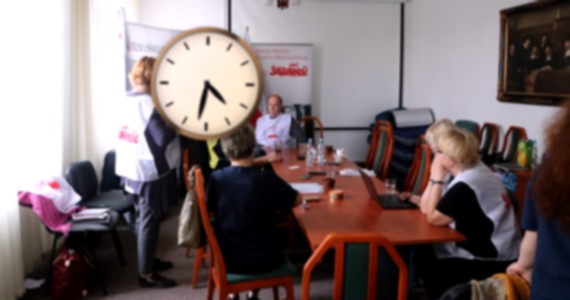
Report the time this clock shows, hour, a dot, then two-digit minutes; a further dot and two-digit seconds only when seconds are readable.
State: 4.32
